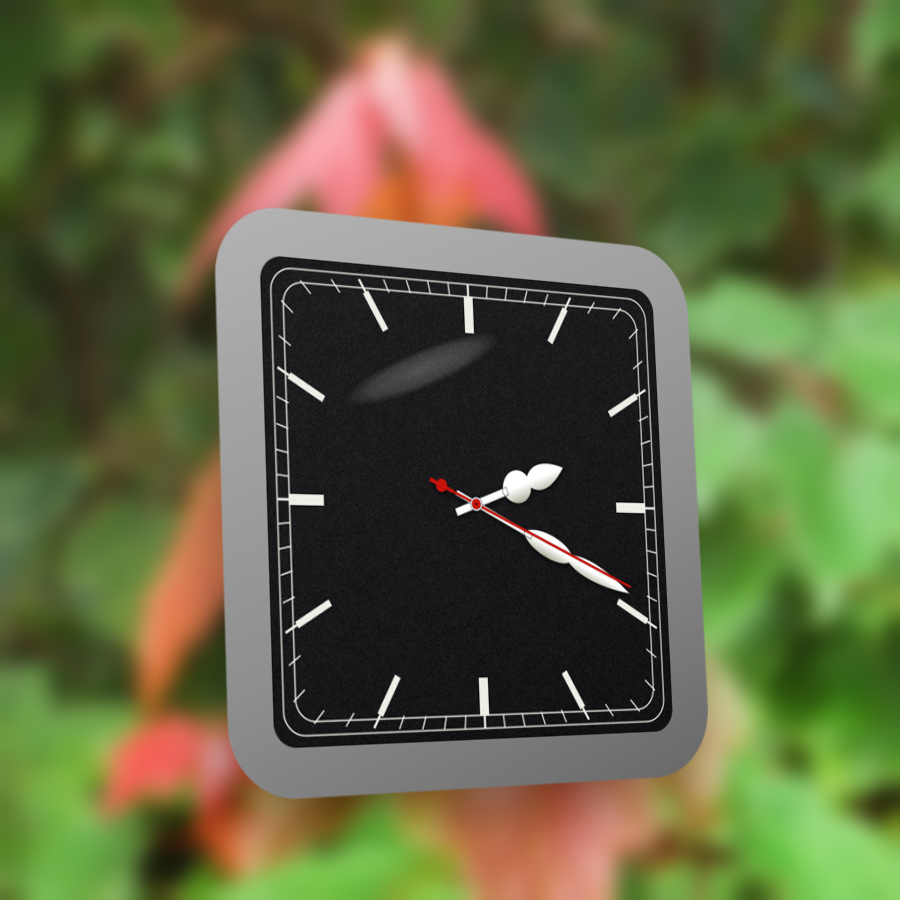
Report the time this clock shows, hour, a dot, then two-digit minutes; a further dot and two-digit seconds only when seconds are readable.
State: 2.19.19
